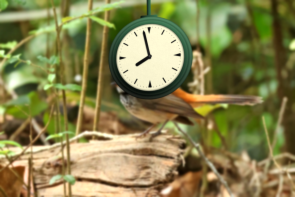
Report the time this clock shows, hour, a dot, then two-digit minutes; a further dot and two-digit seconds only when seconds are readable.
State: 7.58
